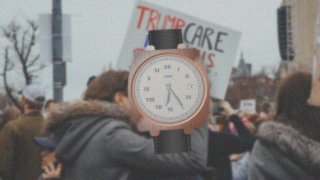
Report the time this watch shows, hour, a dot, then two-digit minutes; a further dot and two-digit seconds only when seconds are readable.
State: 6.25
